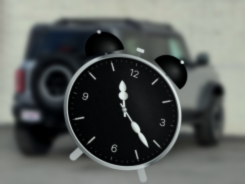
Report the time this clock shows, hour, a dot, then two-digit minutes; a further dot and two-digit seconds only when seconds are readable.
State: 11.22
